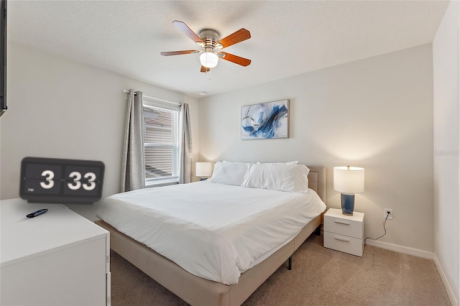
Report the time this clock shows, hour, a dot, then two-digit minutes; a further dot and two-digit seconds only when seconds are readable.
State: 3.33
